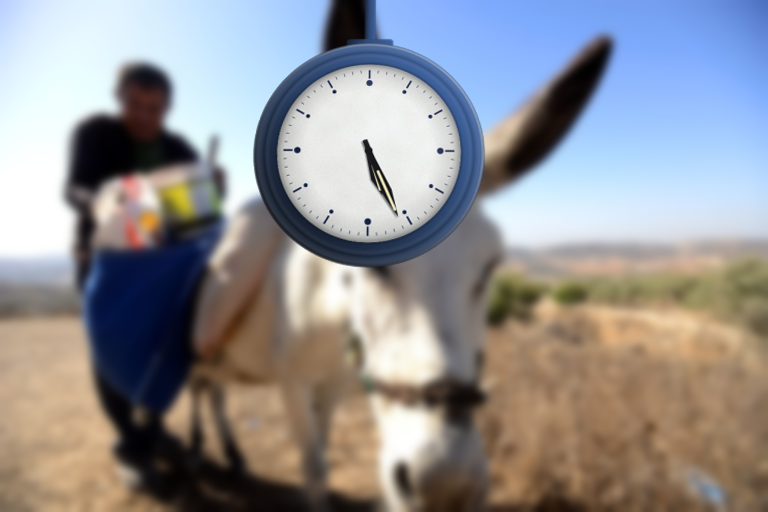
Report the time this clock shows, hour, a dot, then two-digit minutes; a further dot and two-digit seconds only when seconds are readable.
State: 5.26
